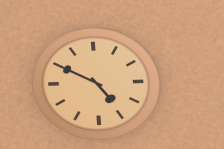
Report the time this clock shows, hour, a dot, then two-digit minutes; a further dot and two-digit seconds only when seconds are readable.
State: 4.50
